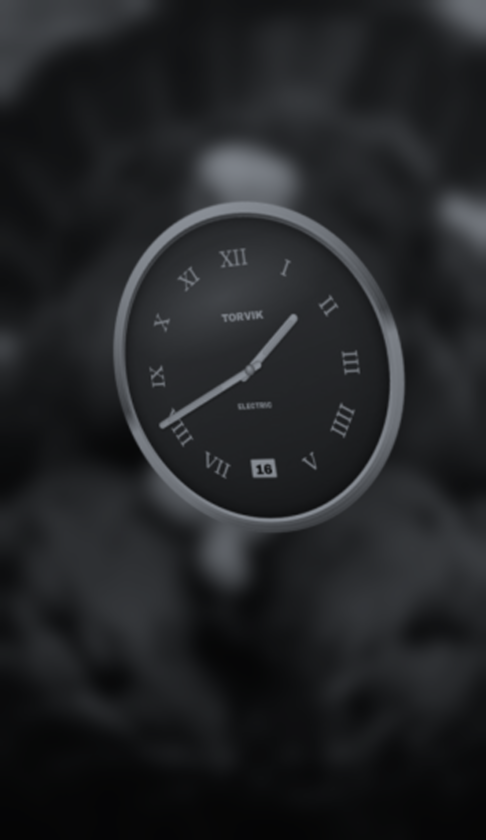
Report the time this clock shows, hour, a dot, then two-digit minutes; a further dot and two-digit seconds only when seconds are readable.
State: 1.41
